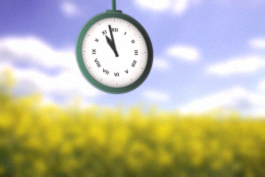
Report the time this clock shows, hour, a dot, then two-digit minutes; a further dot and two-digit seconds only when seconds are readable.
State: 10.58
